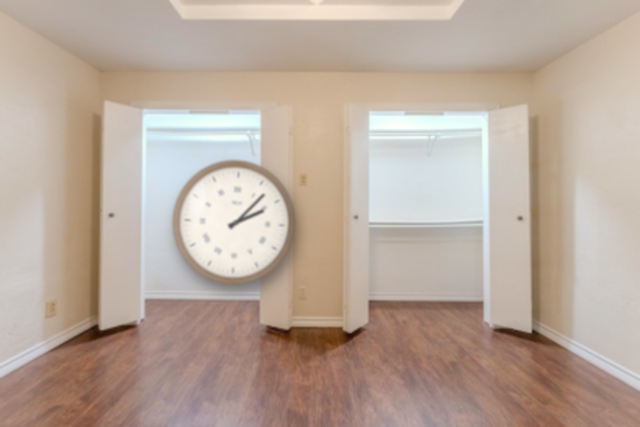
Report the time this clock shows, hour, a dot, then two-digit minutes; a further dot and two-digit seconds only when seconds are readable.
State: 2.07
